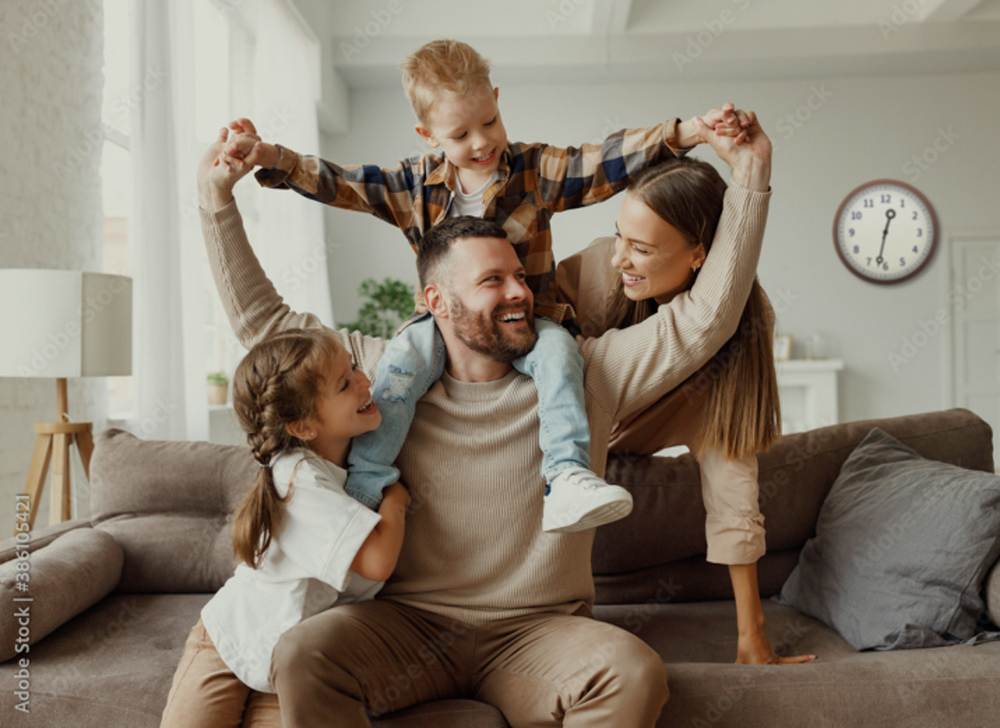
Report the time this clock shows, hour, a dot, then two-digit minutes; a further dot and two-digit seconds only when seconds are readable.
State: 12.32
